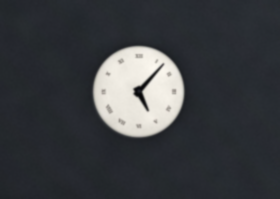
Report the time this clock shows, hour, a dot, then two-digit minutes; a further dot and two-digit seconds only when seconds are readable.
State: 5.07
